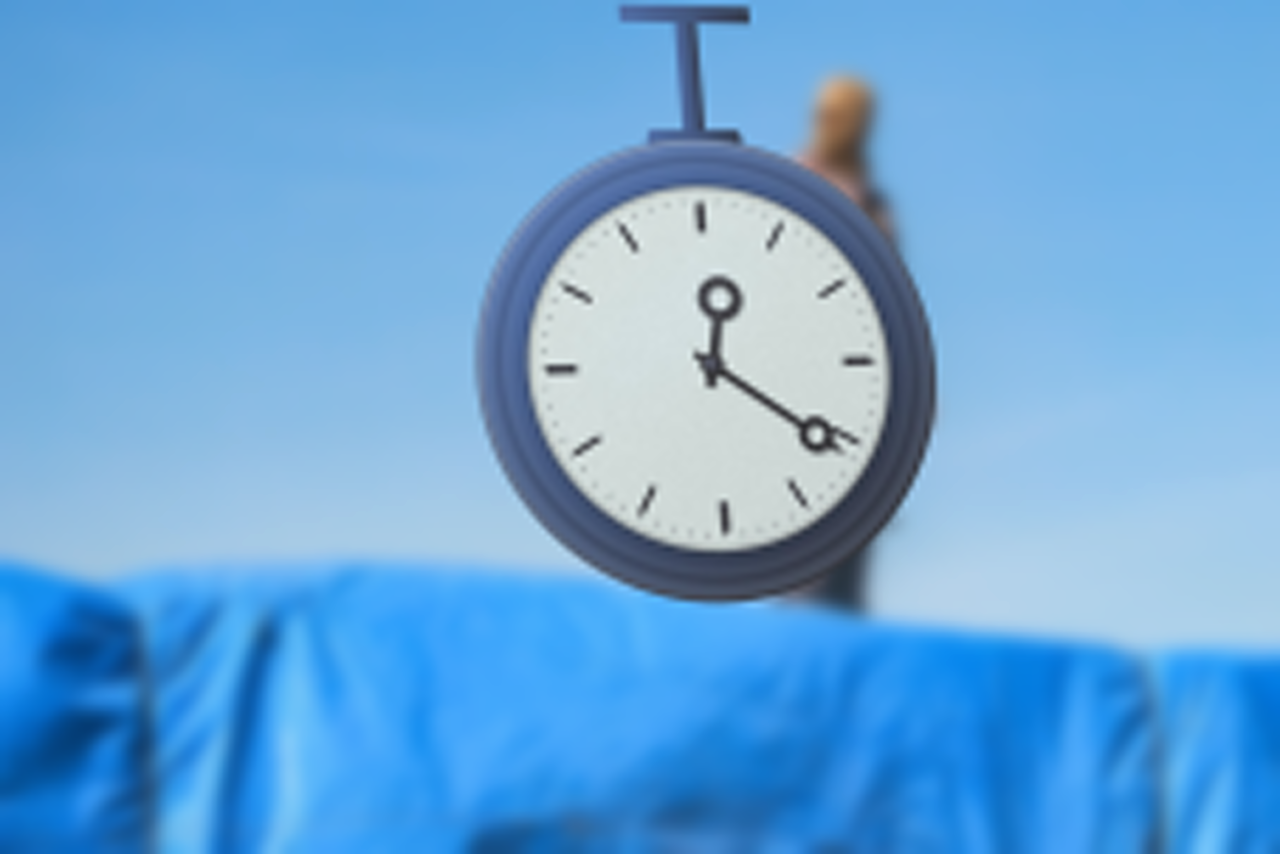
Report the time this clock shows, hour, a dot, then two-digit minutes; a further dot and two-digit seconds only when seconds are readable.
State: 12.21
